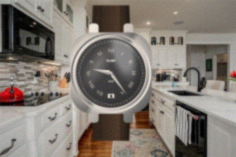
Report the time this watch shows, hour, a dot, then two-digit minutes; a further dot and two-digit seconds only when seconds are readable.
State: 9.24
